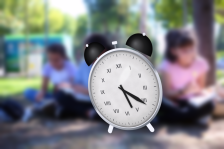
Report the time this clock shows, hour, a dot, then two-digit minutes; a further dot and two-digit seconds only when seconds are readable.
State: 5.21
